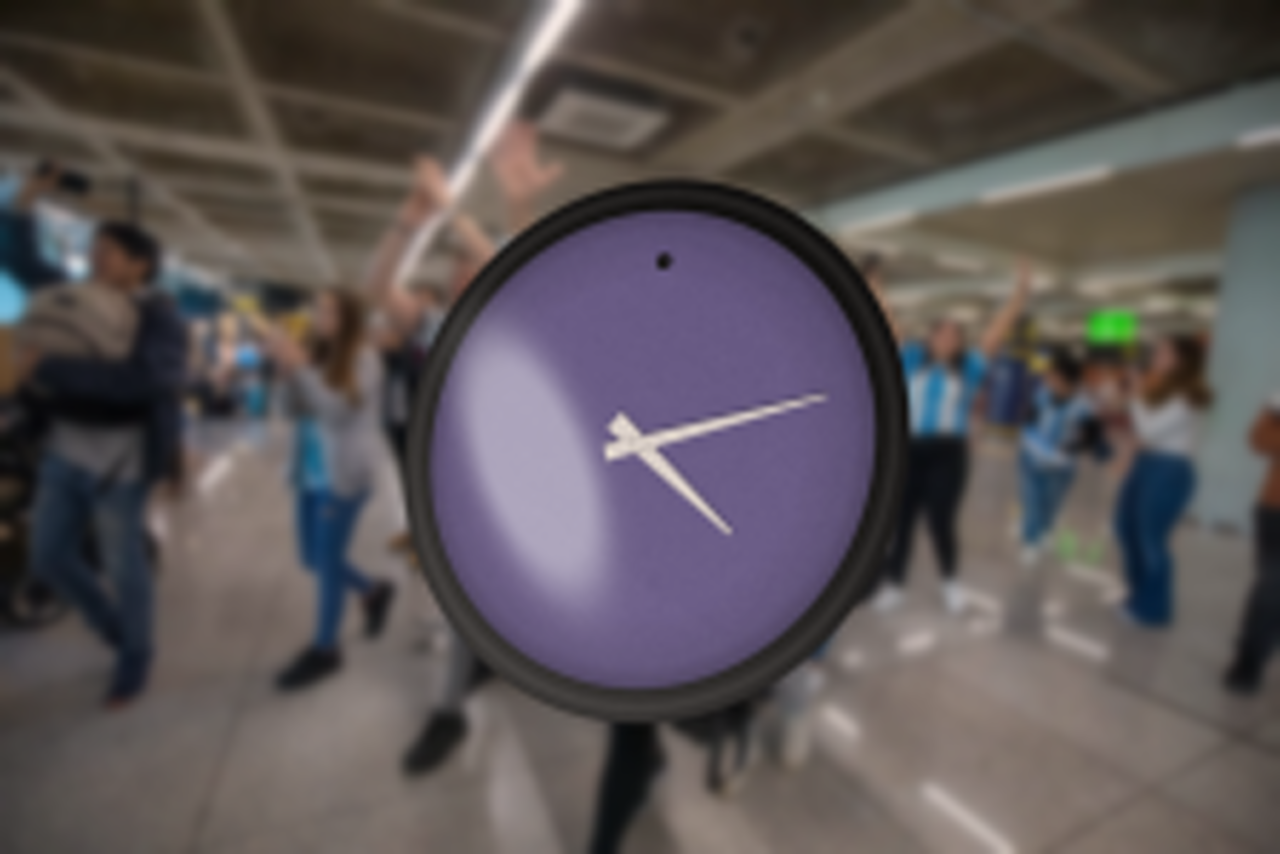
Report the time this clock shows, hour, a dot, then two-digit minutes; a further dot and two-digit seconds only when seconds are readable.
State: 4.12
